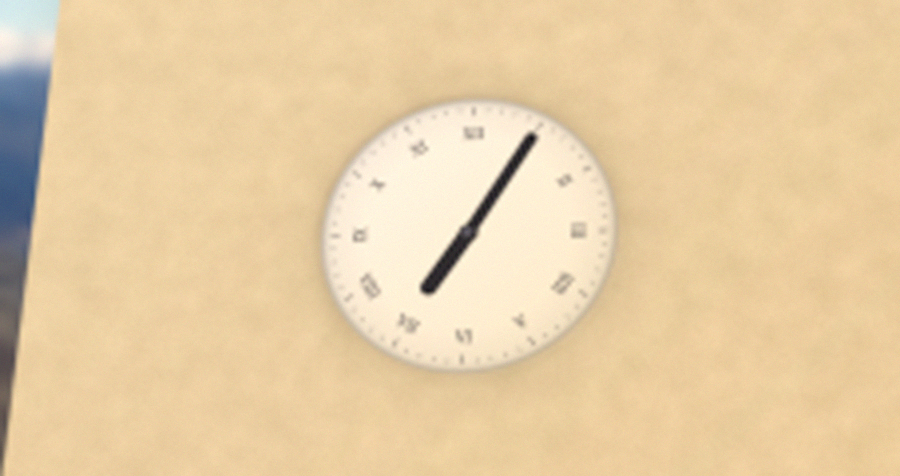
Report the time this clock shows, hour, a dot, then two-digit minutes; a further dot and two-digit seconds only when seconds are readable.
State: 7.05
